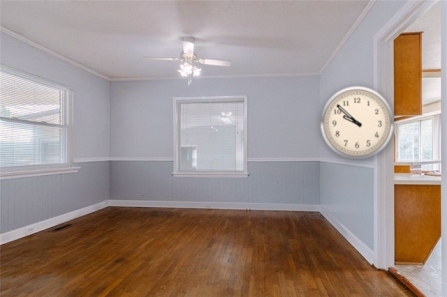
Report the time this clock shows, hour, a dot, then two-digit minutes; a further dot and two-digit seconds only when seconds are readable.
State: 9.52
